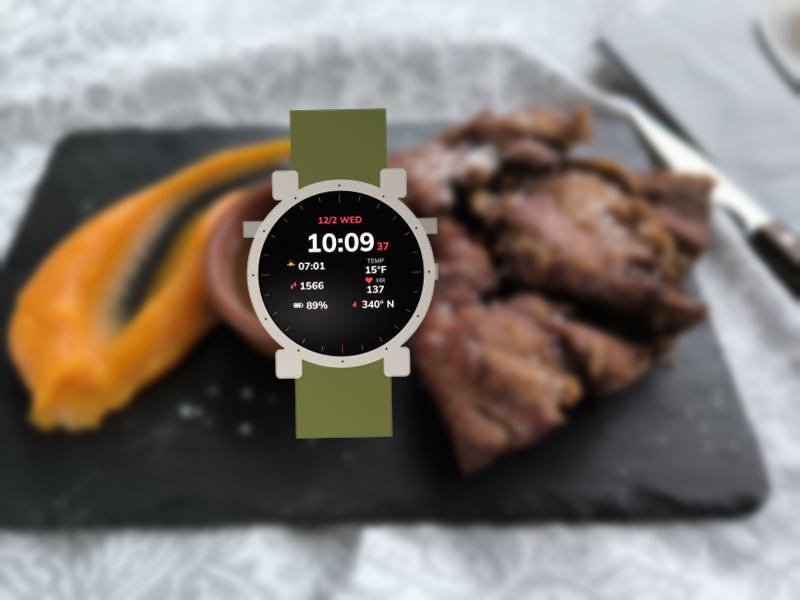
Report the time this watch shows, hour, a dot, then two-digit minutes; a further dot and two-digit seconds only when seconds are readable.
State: 10.09.37
